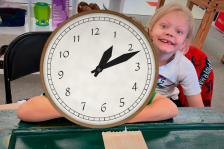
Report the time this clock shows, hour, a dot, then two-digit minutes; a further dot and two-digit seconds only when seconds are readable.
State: 1.12
